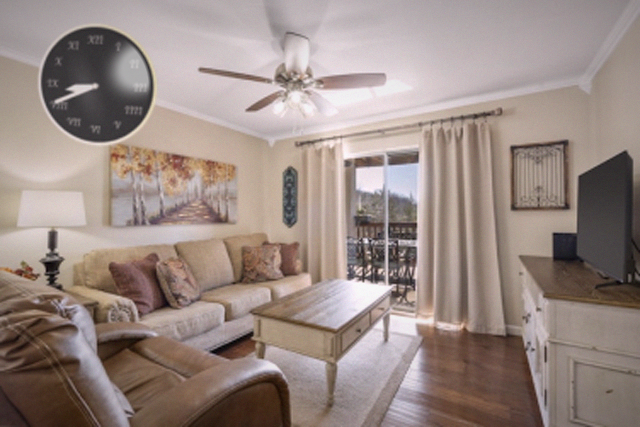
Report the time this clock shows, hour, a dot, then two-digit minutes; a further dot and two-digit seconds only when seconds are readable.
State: 8.41
